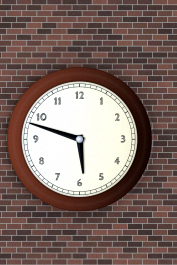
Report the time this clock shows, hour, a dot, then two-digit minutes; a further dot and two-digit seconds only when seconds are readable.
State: 5.48
